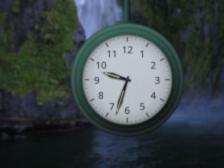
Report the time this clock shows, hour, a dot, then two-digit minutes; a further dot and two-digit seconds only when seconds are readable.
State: 9.33
